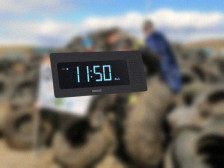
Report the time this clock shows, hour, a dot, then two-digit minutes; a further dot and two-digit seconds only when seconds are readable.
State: 11.50
